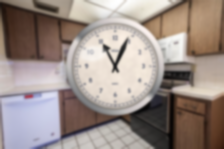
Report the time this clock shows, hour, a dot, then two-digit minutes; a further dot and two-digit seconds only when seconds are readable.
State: 11.04
